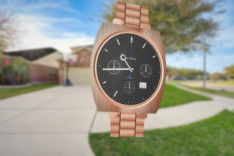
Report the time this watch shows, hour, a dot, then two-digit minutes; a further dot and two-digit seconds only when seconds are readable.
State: 10.44
